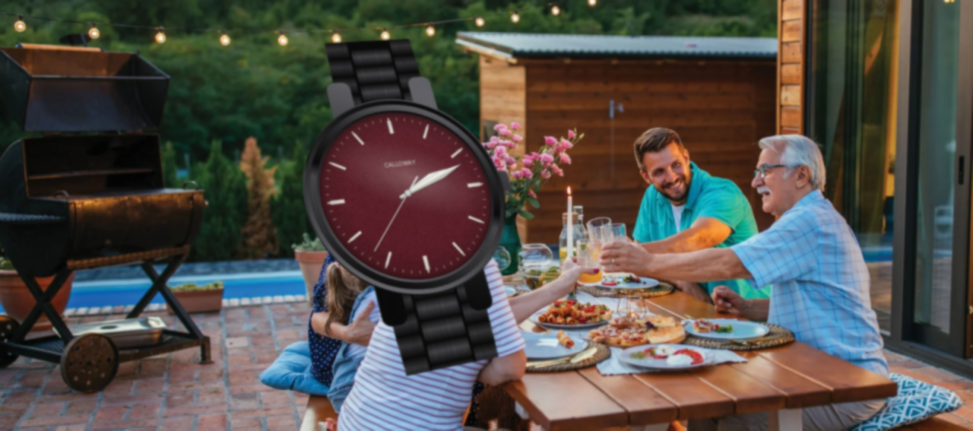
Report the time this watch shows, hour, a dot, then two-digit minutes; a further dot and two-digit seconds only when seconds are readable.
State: 2.11.37
